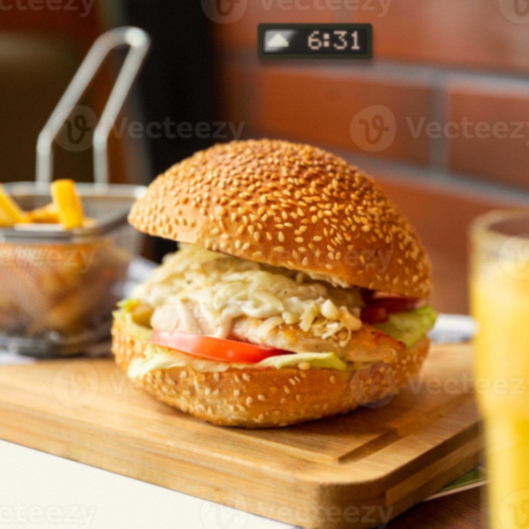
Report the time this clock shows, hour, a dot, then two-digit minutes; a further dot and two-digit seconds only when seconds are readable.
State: 6.31
